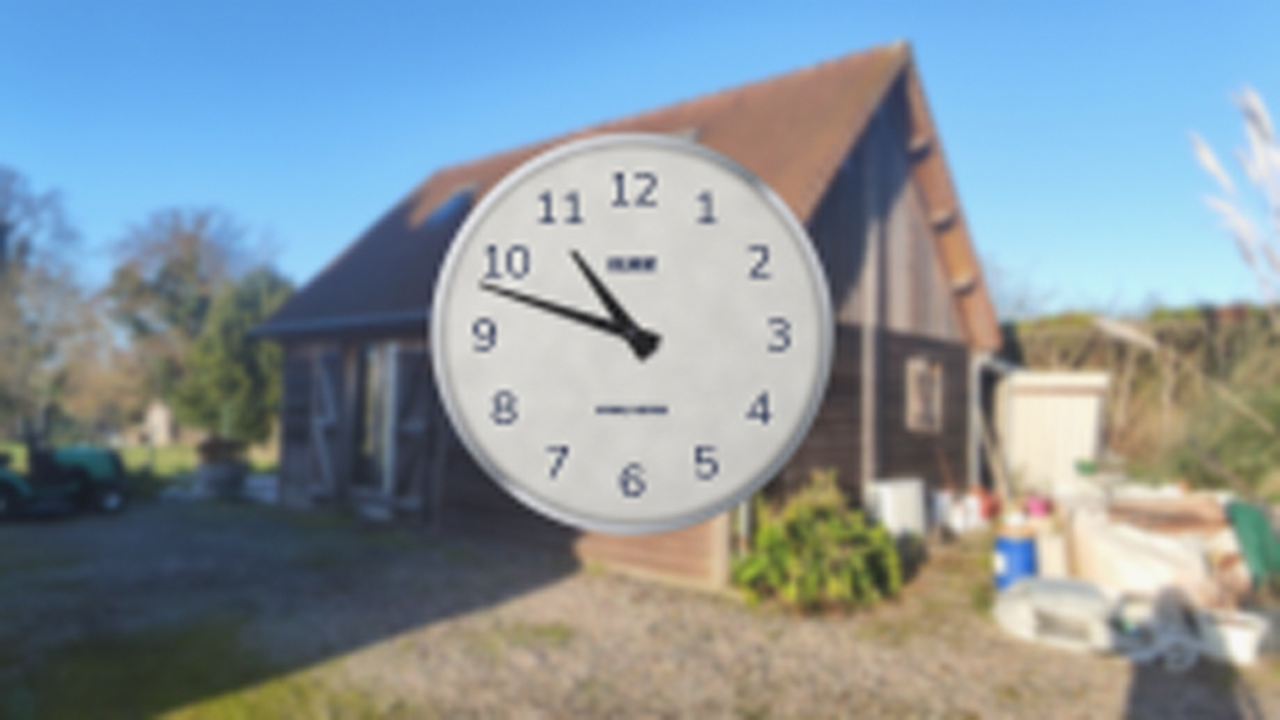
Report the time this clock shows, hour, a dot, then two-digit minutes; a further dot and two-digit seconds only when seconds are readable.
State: 10.48
